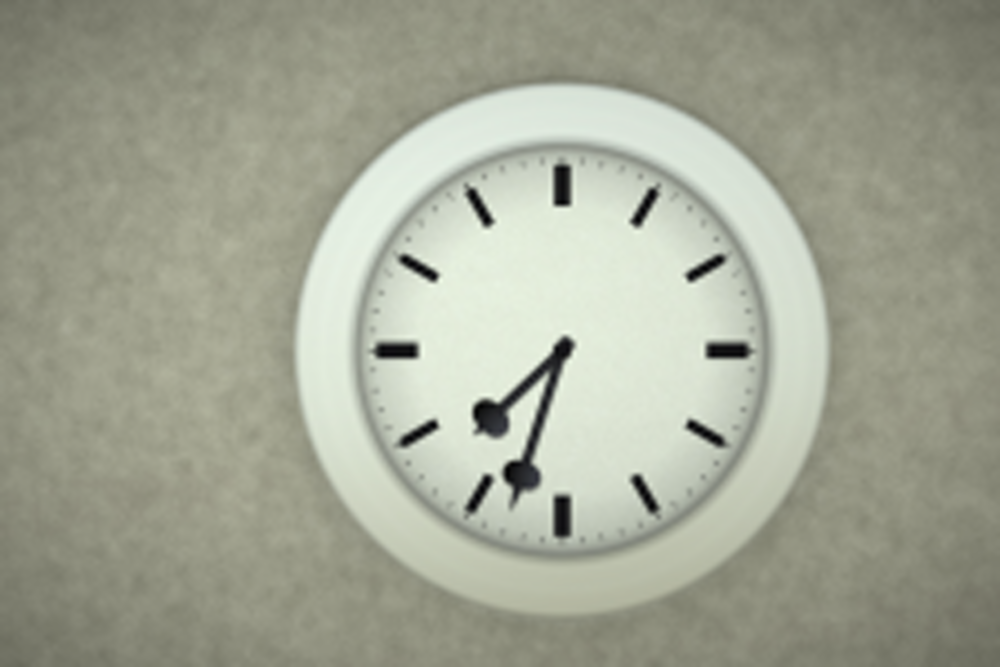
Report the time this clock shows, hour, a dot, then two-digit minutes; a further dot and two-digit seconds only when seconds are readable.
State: 7.33
